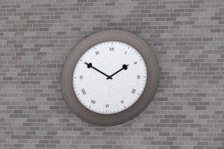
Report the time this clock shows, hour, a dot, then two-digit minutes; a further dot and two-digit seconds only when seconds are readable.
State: 1.50
